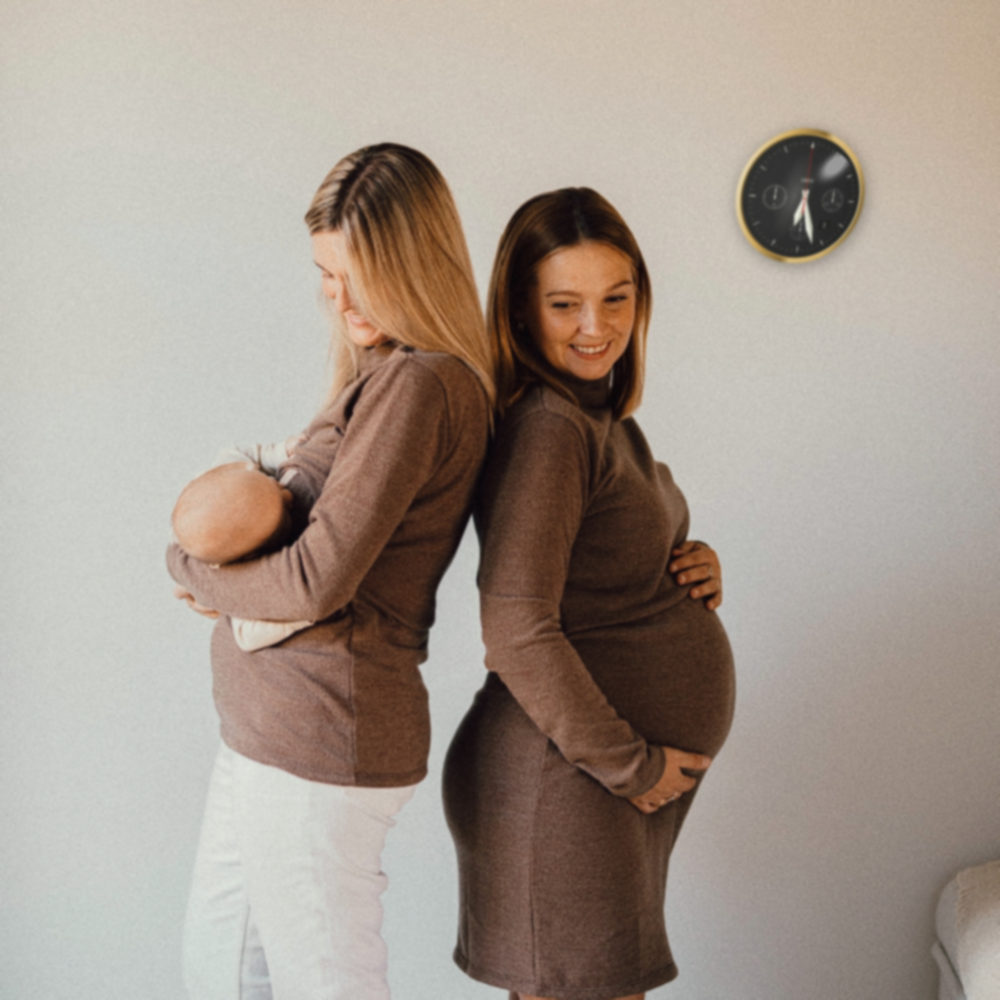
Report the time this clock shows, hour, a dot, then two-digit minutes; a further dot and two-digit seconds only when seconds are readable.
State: 6.27
